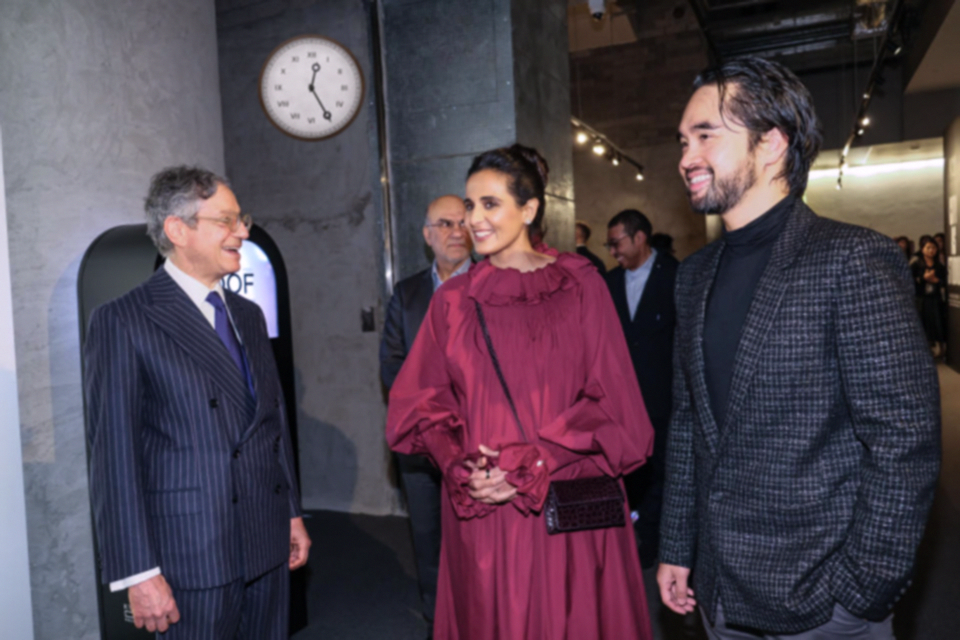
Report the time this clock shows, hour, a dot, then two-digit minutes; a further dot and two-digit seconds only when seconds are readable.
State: 12.25
